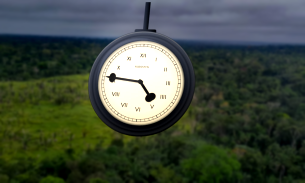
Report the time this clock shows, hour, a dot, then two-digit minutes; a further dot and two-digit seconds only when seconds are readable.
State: 4.46
